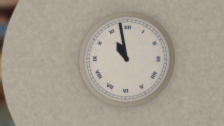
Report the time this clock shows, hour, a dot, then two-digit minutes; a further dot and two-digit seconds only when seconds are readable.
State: 10.58
